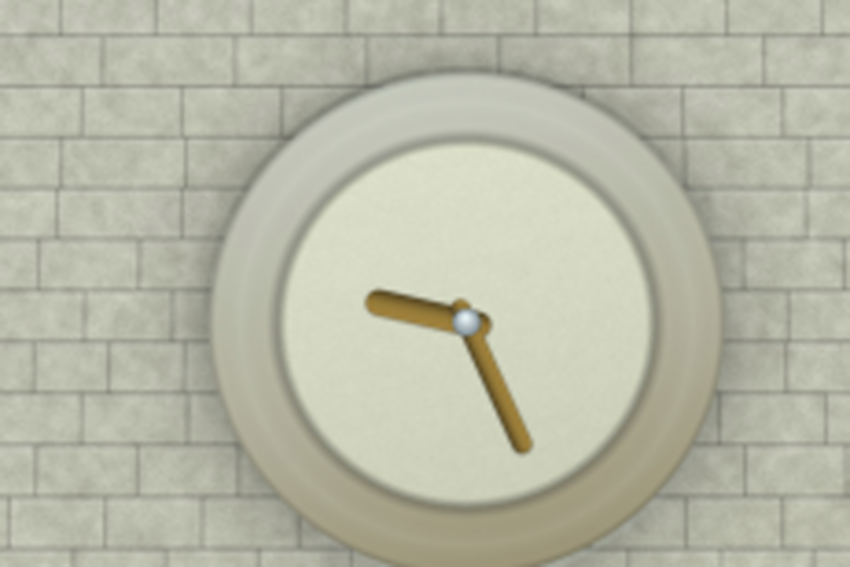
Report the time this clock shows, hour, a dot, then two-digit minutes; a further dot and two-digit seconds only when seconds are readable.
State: 9.26
